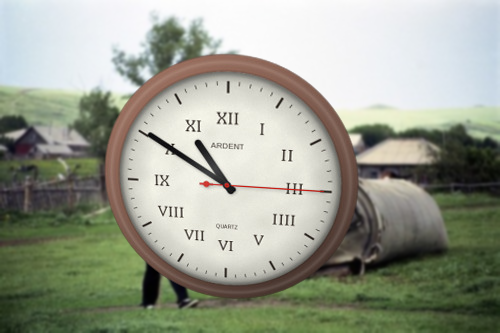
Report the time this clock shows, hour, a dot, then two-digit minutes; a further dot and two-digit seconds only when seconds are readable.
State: 10.50.15
